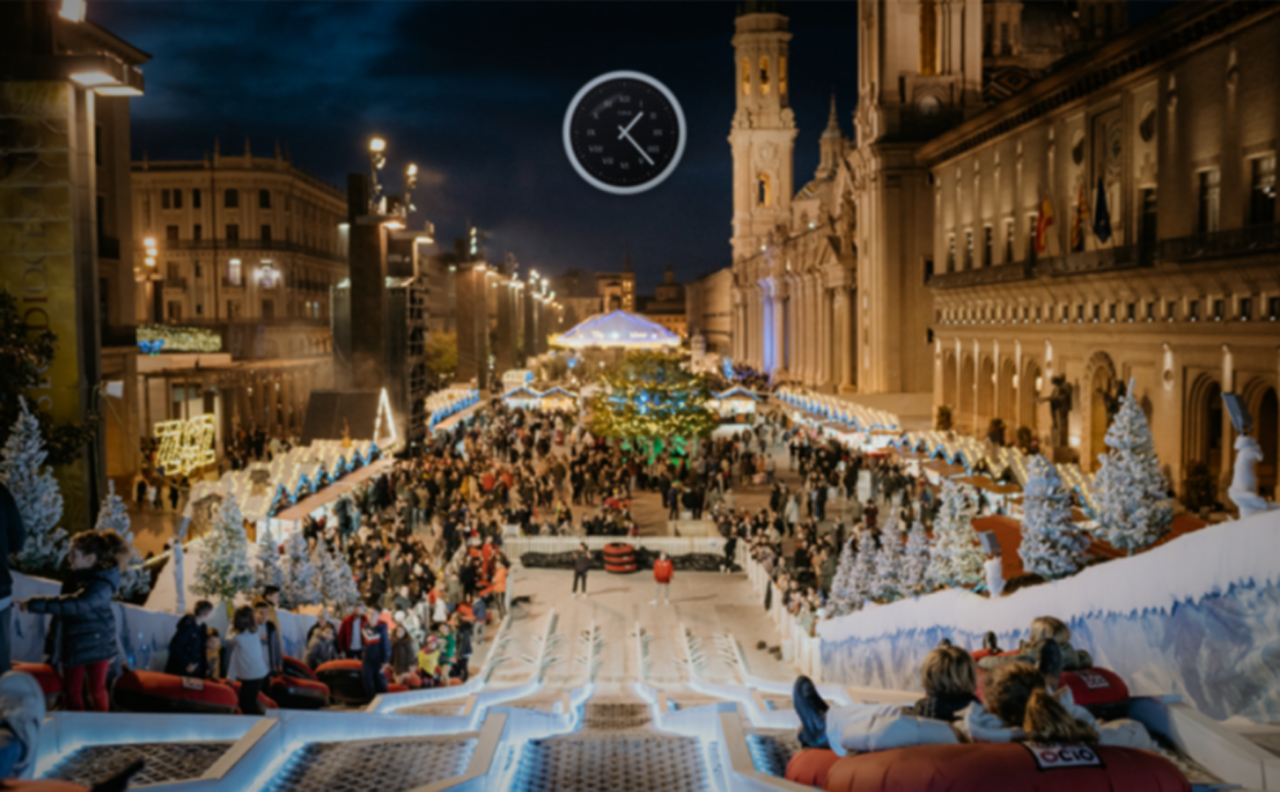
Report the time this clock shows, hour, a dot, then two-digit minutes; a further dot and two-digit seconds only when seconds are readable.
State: 1.23
